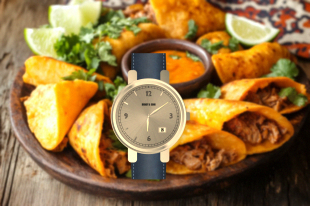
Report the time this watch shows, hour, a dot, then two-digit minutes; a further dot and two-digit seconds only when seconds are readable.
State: 6.09
